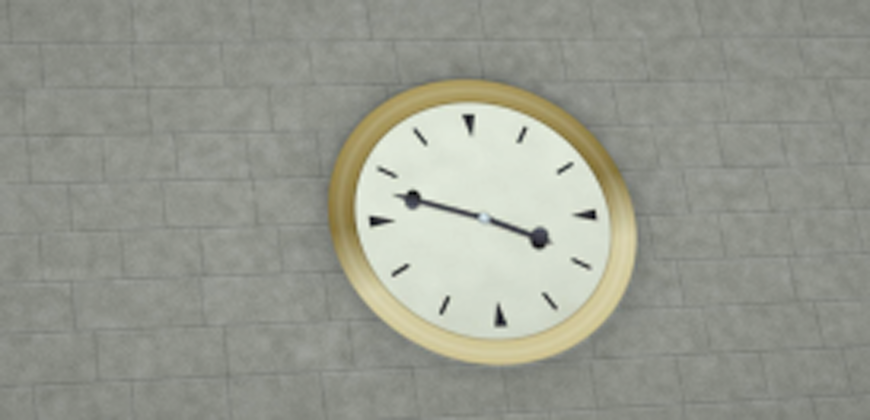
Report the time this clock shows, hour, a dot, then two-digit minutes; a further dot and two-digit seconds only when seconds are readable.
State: 3.48
